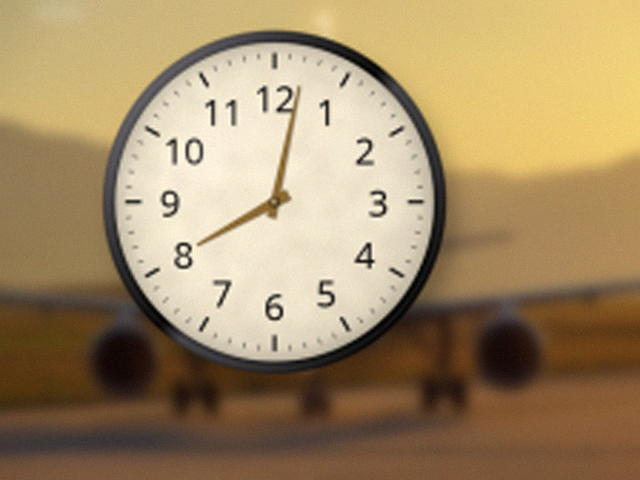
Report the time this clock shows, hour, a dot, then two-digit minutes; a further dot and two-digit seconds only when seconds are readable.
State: 8.02
